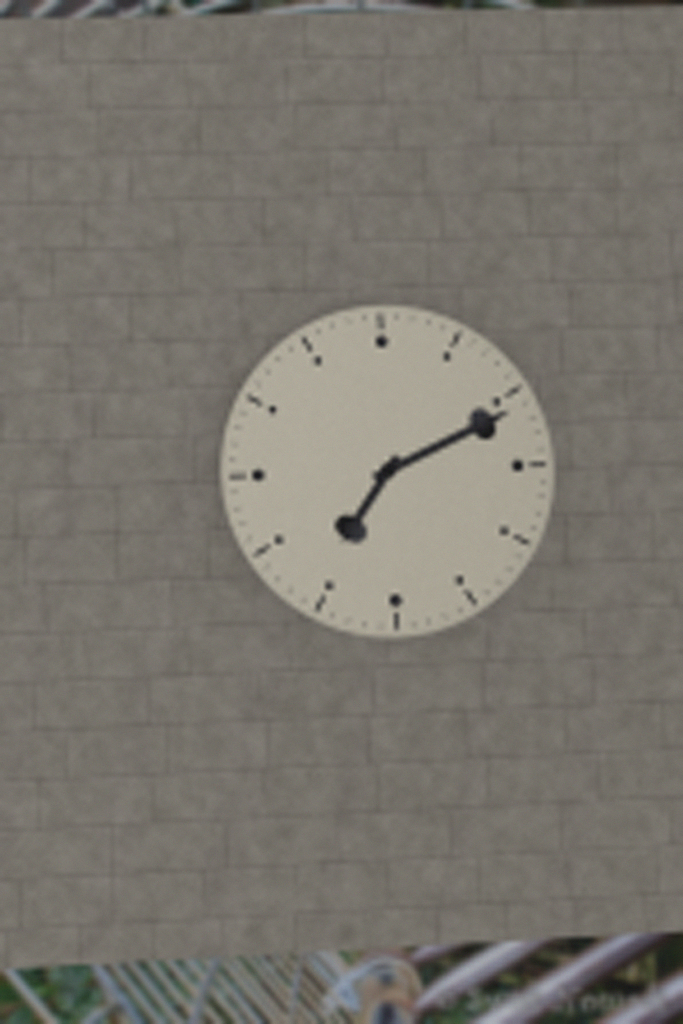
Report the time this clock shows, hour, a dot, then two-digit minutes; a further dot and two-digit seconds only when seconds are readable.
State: 7.11
